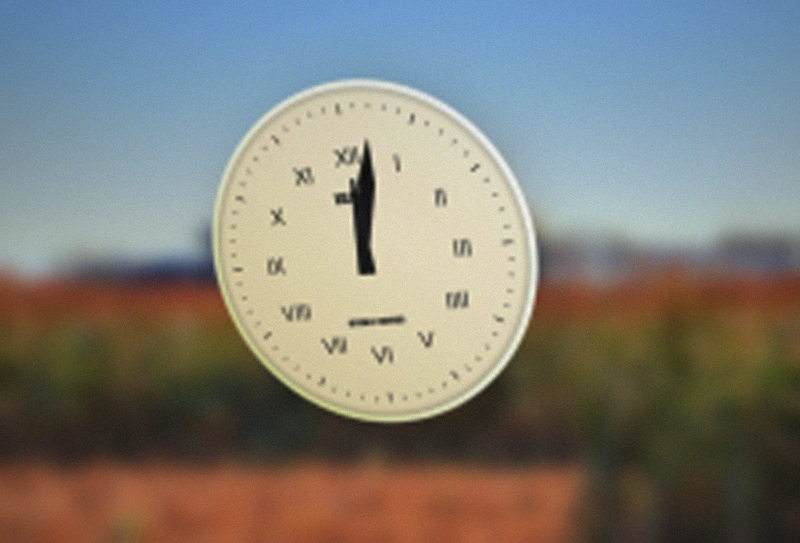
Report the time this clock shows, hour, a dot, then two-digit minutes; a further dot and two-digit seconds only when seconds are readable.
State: 12.02
